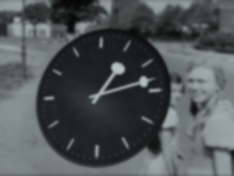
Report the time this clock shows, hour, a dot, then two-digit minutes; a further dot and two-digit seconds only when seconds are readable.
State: 1.13
